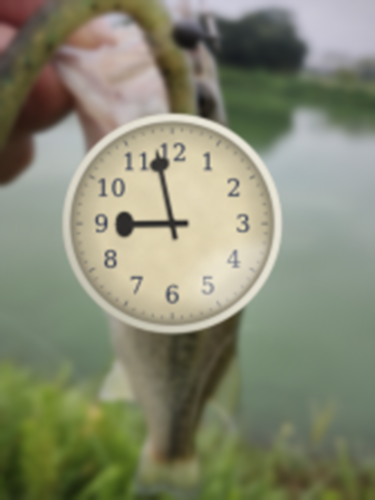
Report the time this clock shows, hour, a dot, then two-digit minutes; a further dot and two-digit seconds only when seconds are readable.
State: 8.58
